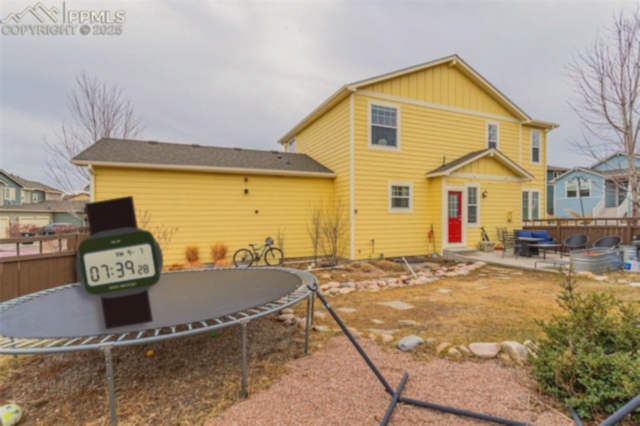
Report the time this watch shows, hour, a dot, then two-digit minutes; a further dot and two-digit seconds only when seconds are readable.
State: 7.39
